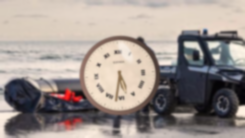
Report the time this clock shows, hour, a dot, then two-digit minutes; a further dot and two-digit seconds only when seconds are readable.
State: 5.32
